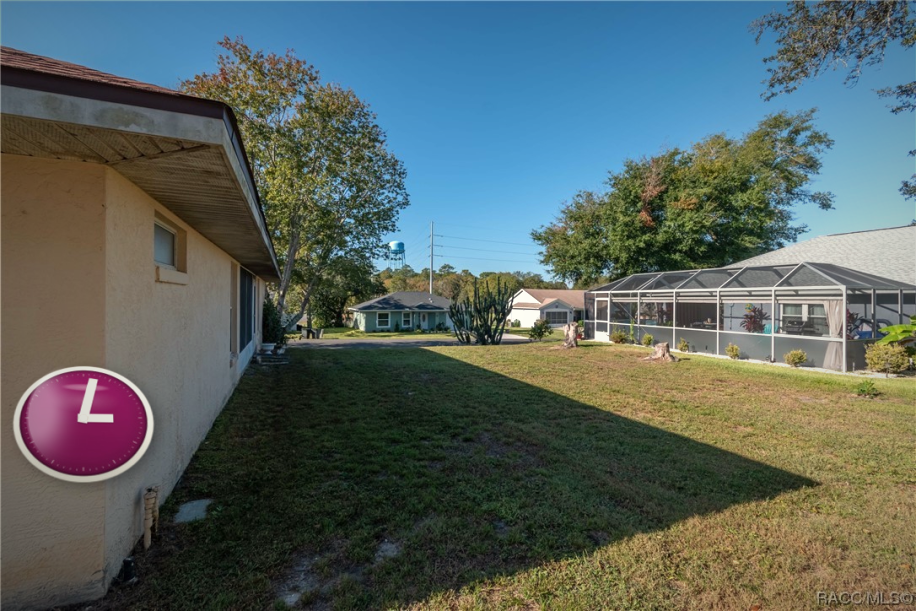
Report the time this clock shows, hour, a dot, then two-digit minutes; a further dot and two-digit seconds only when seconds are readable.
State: 3.02
